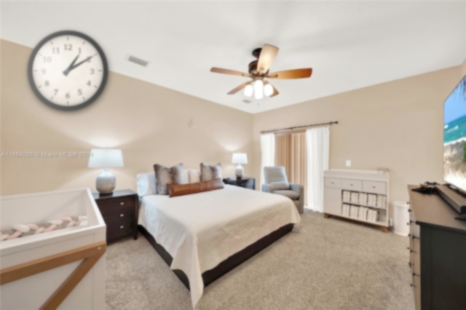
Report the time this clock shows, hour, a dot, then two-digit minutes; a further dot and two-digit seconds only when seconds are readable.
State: 1.10
